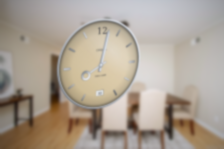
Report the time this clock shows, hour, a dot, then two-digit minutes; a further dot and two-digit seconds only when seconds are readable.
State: 8.02
